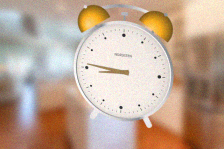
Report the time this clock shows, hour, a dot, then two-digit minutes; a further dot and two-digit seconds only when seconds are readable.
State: 8.46
